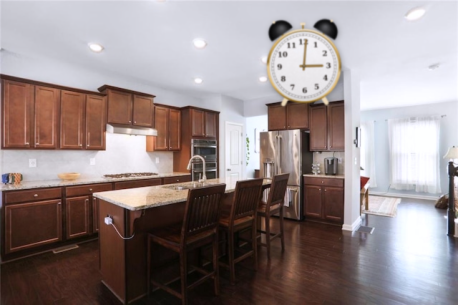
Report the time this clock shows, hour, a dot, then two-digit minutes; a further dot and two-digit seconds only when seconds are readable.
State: 3.01
